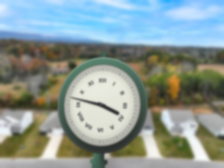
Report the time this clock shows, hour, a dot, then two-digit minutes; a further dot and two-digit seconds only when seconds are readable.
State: 3.47
